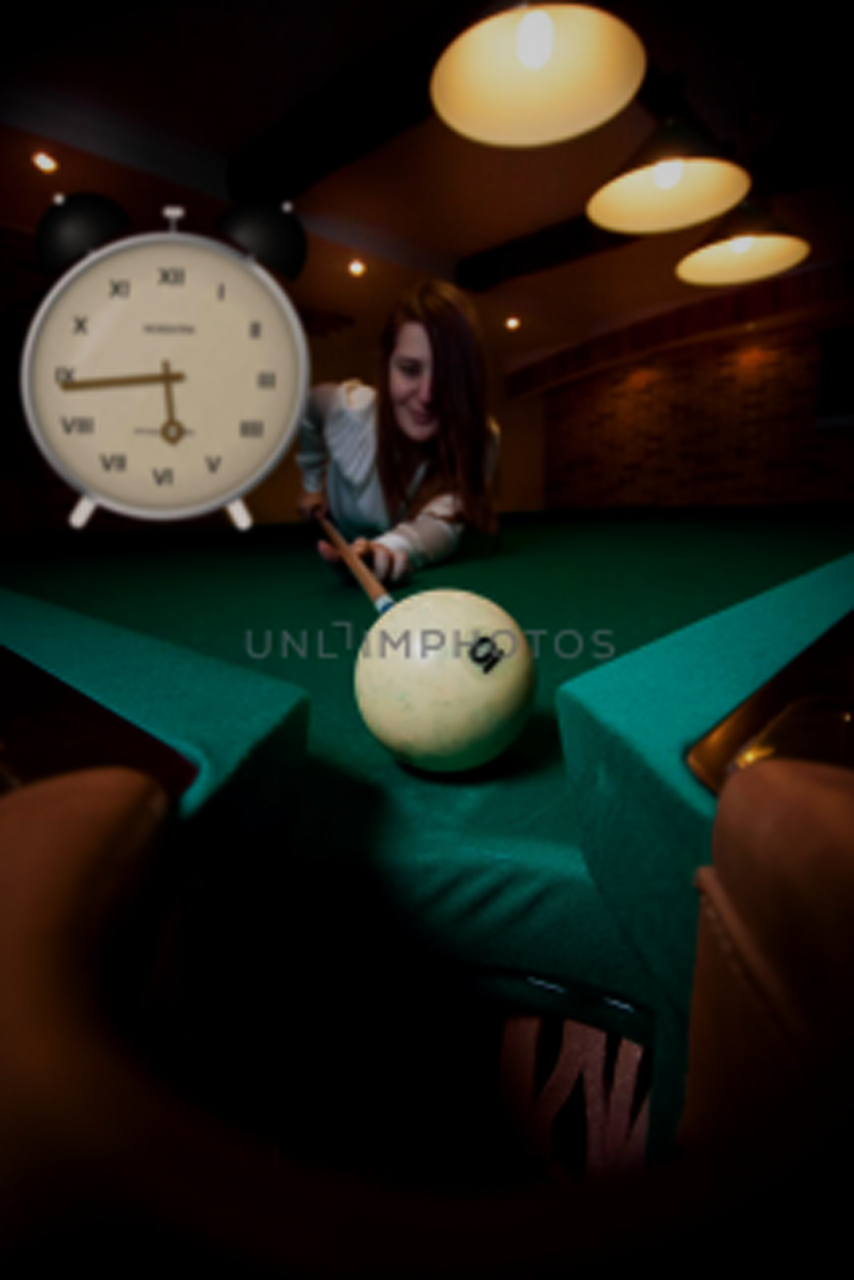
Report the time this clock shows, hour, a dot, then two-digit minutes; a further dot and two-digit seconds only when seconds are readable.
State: 5.44
